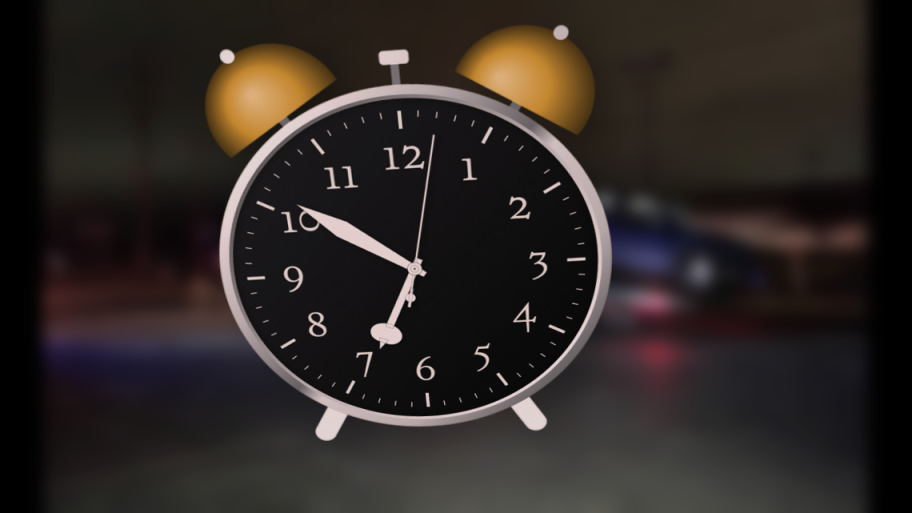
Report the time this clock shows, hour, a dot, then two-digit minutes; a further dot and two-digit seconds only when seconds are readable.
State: 6.51.02
